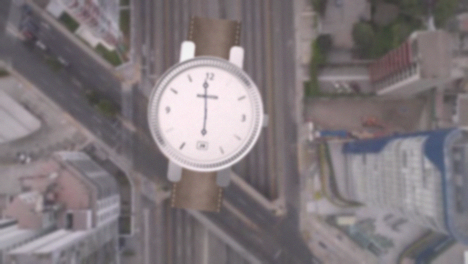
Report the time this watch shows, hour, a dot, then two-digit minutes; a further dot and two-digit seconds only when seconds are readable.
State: 5.59
